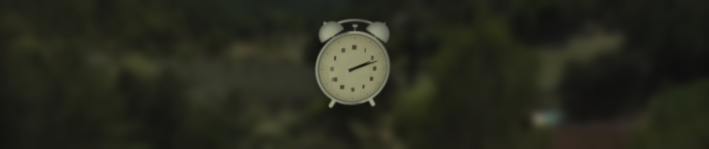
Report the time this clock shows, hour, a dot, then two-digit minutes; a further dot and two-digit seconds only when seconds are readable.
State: 2.12
